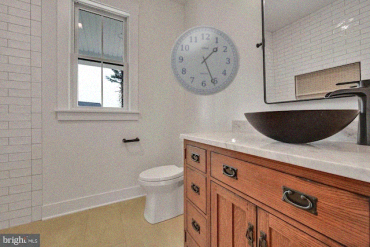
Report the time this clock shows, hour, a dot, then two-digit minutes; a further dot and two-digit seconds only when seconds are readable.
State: 1.26
